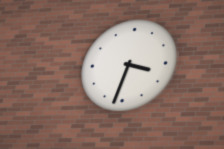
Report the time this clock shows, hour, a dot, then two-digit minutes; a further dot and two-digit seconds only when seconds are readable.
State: 3.32
